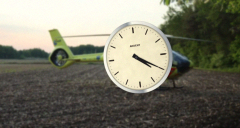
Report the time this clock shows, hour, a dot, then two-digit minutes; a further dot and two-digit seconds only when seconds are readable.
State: 4.20
